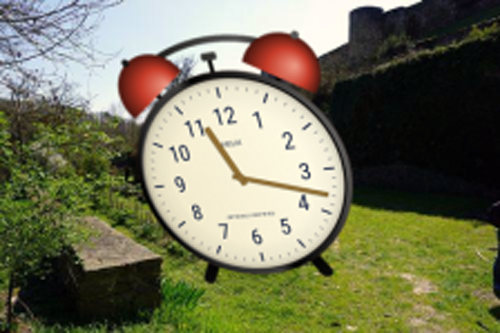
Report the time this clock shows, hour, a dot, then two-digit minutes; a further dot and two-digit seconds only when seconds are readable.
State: 11.18
